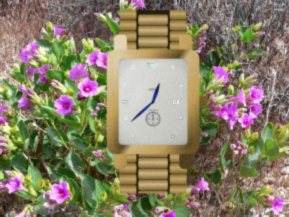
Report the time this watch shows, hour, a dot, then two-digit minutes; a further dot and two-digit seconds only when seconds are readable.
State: 12.38
